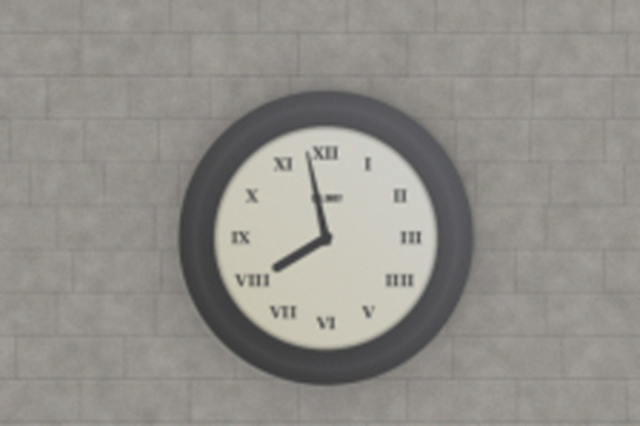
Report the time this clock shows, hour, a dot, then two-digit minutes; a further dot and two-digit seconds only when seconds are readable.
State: 7.58
